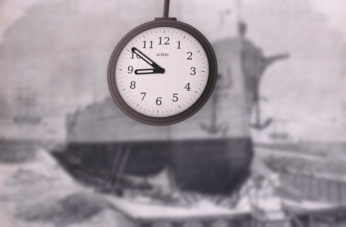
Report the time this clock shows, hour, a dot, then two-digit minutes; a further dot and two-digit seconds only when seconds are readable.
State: 8.51
